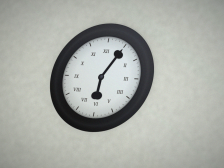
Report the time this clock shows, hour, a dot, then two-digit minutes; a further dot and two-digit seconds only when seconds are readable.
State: 6.05
